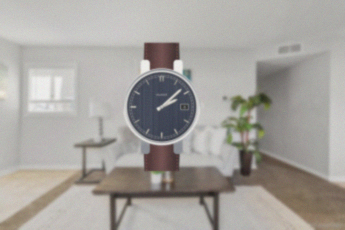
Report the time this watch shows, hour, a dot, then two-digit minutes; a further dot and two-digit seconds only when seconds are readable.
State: 2.08
